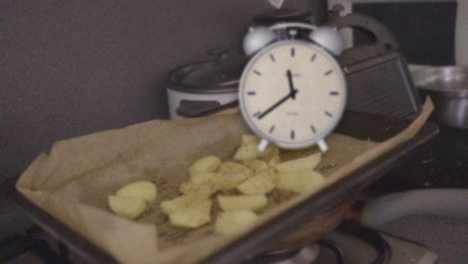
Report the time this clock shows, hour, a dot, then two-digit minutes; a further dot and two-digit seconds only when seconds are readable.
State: 11.39
